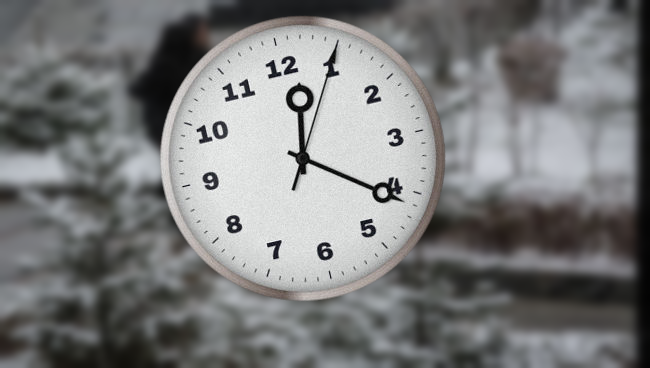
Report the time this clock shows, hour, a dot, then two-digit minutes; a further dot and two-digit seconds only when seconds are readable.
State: 12.21.05
